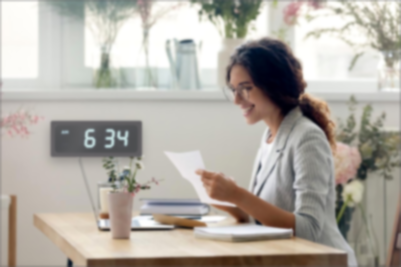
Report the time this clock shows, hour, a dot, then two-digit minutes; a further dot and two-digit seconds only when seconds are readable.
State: 6.34
